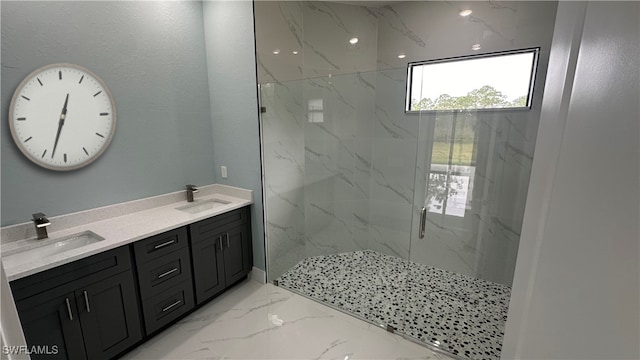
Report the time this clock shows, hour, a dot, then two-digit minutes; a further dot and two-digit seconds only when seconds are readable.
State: 12.33
